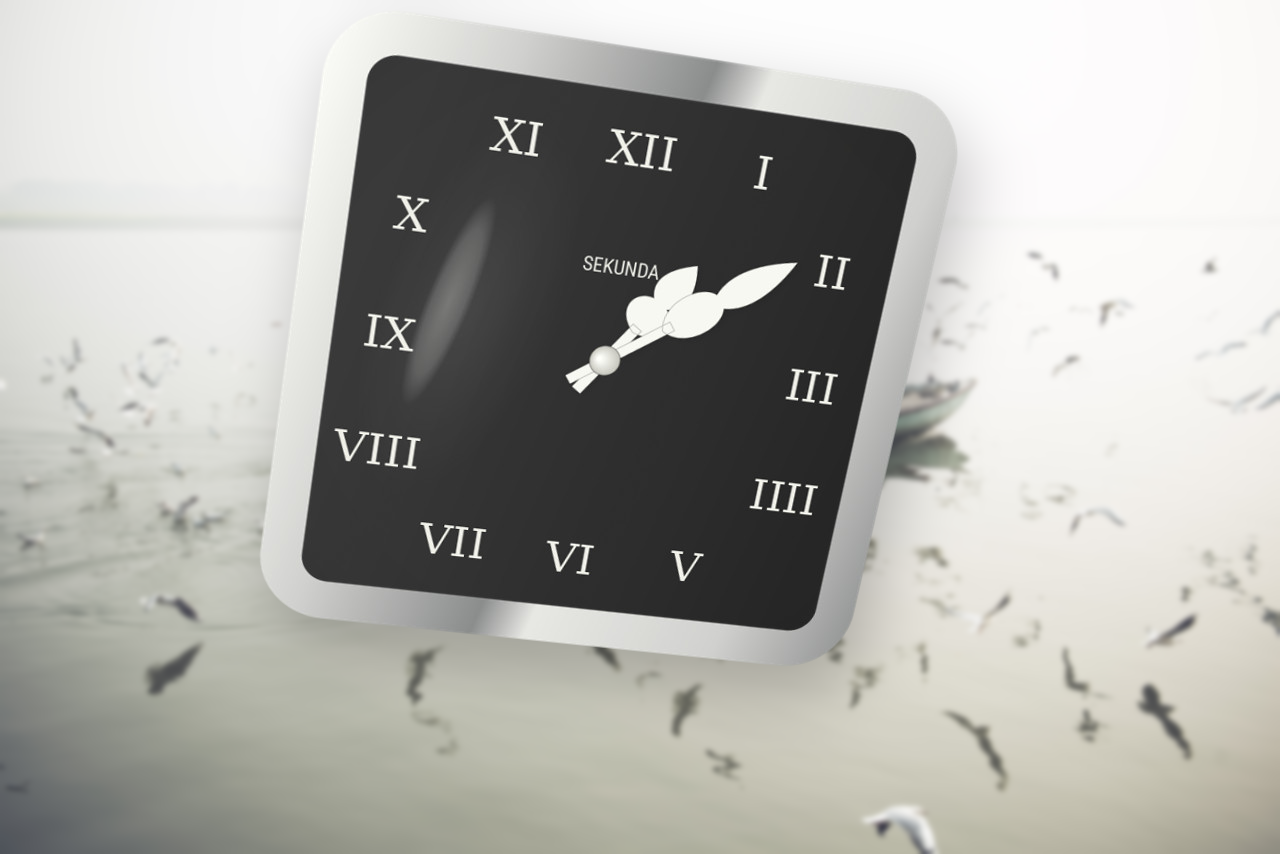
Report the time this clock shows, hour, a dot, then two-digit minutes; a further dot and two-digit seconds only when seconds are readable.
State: 1.09
